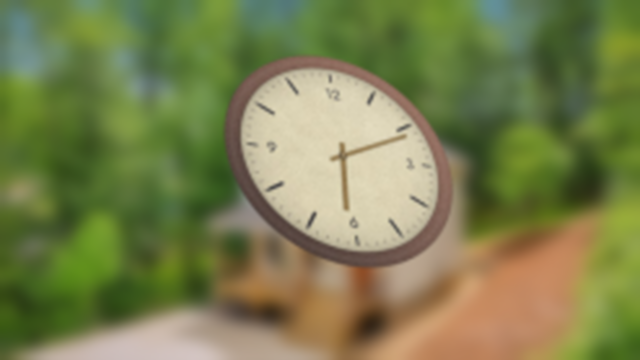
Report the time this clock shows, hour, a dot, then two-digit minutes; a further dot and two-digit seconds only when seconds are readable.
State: 6.11
